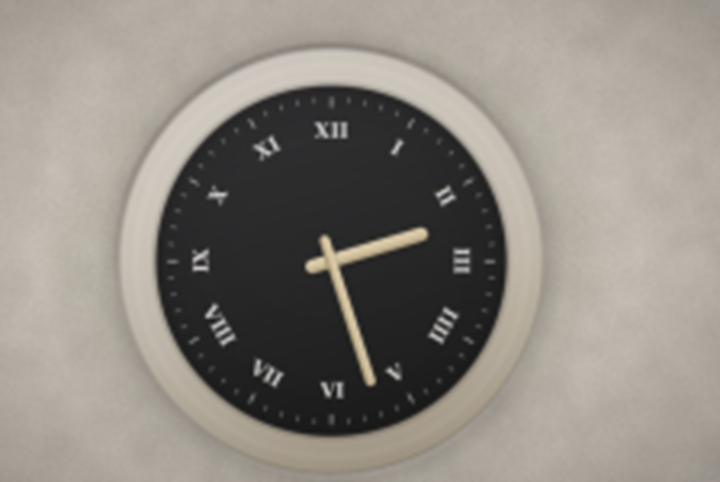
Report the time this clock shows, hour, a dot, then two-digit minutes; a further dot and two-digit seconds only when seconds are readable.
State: 2.27
